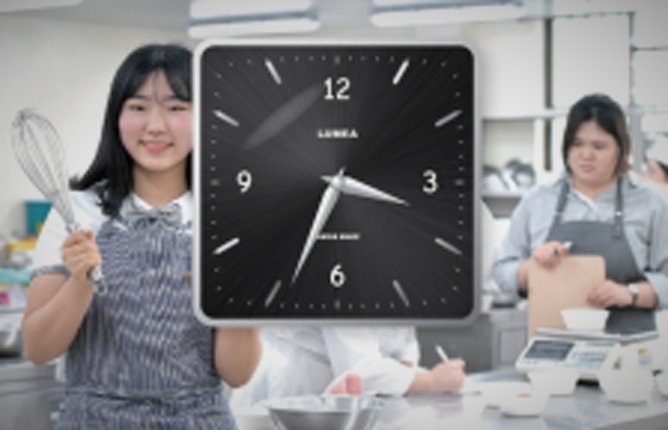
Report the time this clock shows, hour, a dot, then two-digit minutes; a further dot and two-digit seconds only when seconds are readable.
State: 3.34
